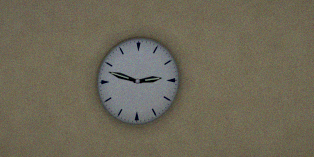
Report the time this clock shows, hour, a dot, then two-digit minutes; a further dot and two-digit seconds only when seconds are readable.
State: 2.48
